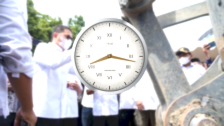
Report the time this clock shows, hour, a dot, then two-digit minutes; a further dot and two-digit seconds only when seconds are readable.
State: 8.17
